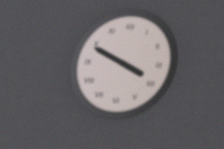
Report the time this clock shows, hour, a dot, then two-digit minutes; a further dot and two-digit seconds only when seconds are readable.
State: 3.49
